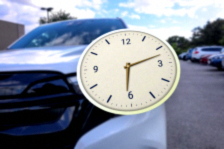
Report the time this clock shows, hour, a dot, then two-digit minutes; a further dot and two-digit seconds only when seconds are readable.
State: 6.12
